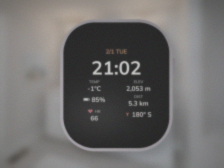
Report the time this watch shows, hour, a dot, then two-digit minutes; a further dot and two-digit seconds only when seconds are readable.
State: 21.02
